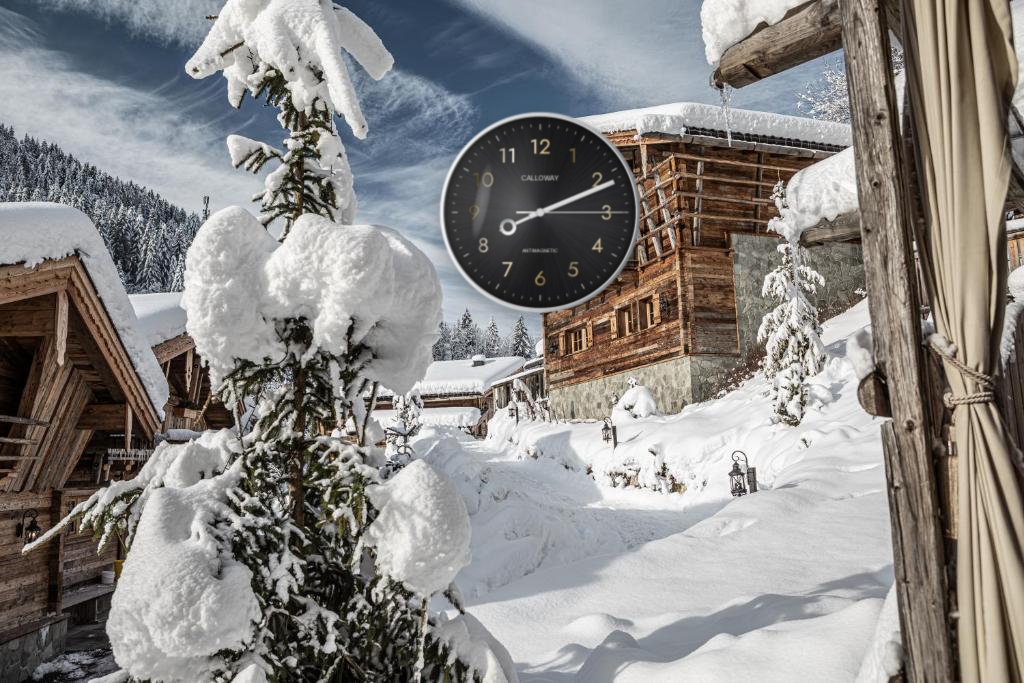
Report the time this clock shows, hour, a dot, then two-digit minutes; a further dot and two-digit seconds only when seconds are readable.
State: 8.11.15
